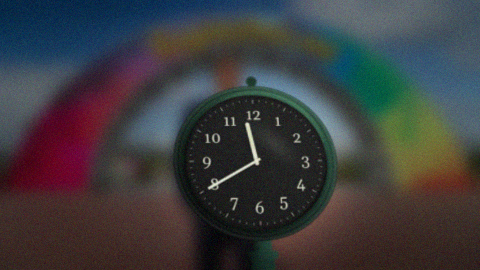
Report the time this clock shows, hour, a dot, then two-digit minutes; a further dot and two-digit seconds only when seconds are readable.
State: 11.40
